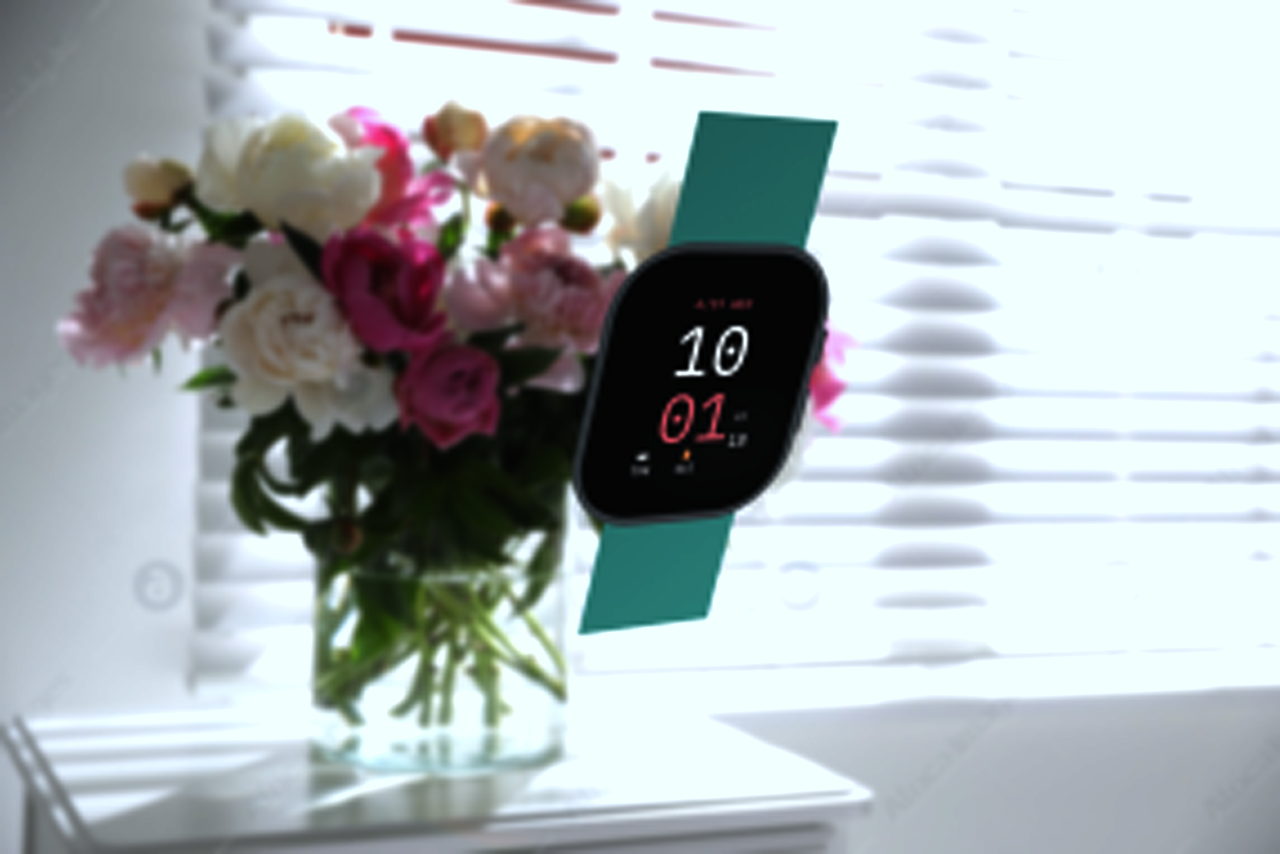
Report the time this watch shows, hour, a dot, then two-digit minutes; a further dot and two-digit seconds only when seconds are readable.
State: 10.01
